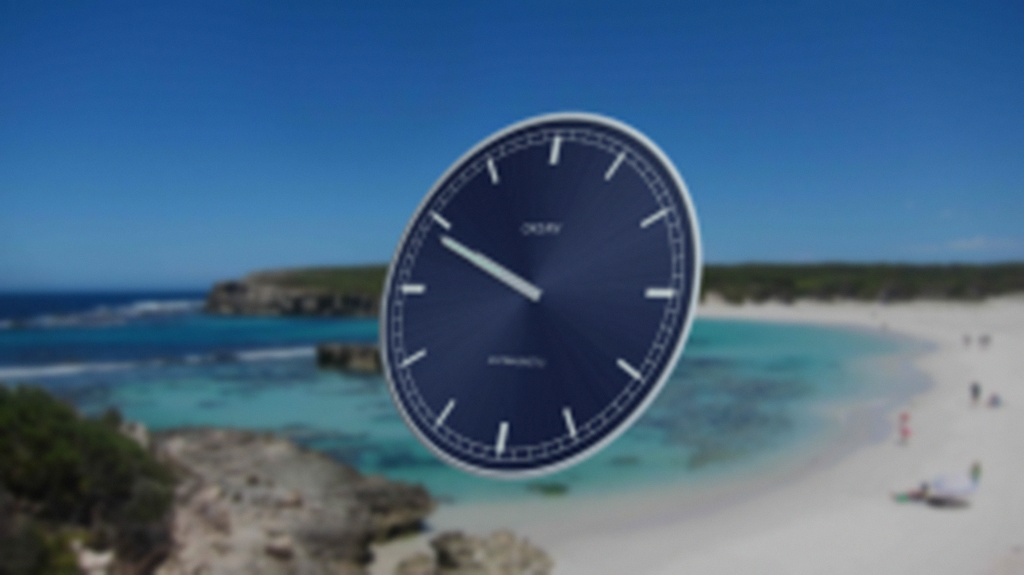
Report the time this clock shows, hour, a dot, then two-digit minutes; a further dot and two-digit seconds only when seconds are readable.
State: 9.49
